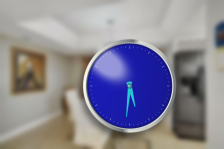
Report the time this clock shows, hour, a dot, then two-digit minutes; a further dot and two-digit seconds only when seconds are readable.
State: 5.31
